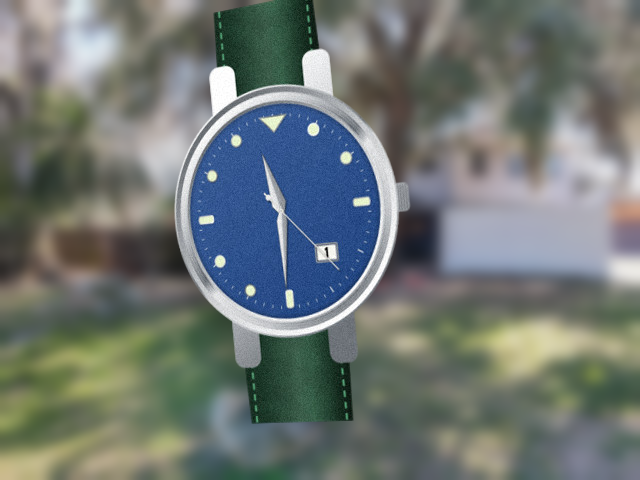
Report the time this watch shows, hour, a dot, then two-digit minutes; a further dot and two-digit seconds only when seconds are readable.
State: 11.30.23
